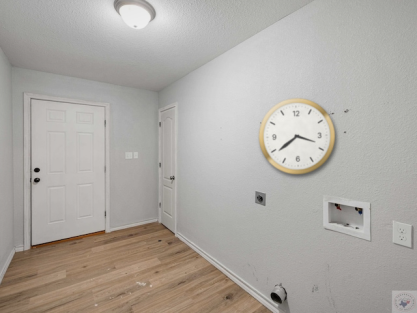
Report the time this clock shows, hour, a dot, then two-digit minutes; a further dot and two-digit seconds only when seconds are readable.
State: 3.39
